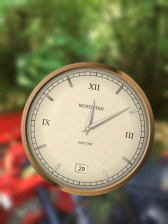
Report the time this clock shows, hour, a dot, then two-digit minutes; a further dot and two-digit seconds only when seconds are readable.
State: 12.09
